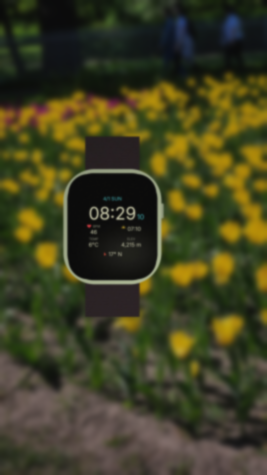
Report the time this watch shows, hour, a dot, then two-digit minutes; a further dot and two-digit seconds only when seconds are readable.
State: 8.29
